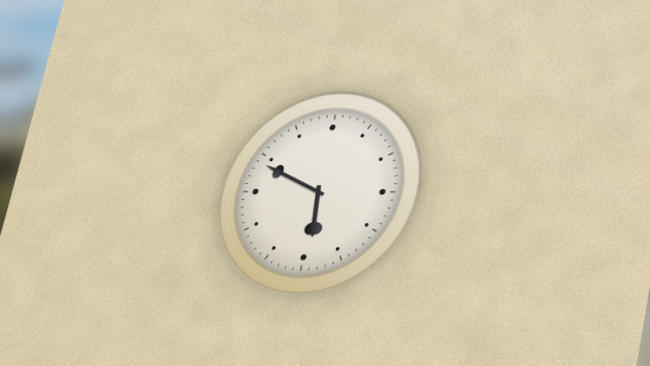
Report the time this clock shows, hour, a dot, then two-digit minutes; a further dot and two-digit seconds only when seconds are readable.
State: 5.49
